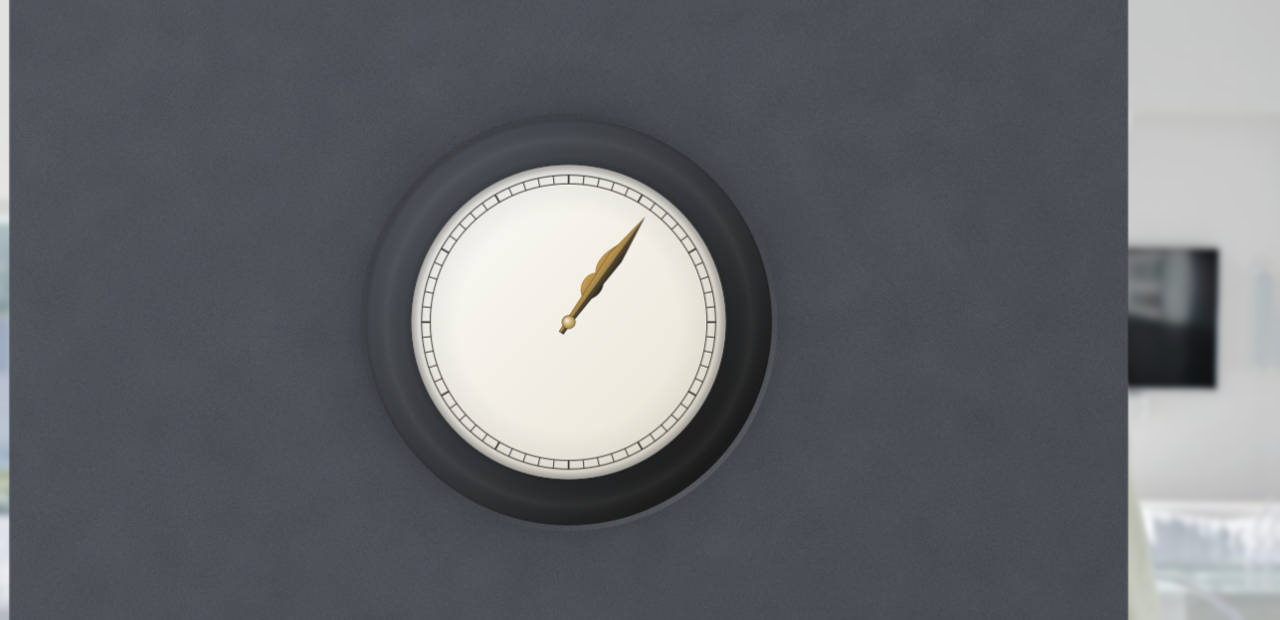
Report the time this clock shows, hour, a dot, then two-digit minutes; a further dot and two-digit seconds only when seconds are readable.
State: 1.06
